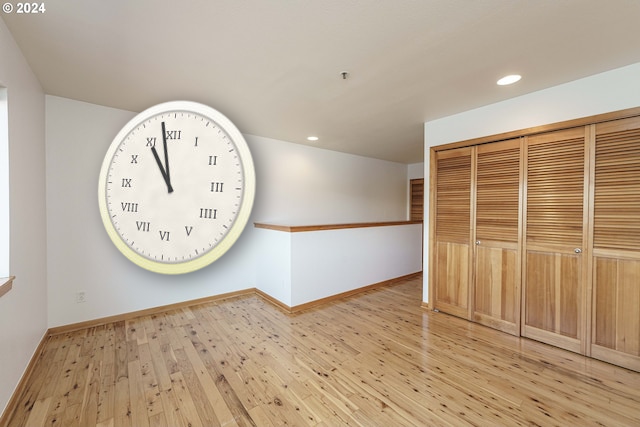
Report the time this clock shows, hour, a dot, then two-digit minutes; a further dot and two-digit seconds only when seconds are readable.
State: 10.58
